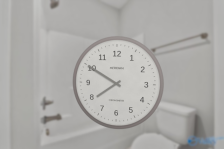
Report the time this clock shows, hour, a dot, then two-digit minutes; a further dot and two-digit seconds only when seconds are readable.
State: 7.50
